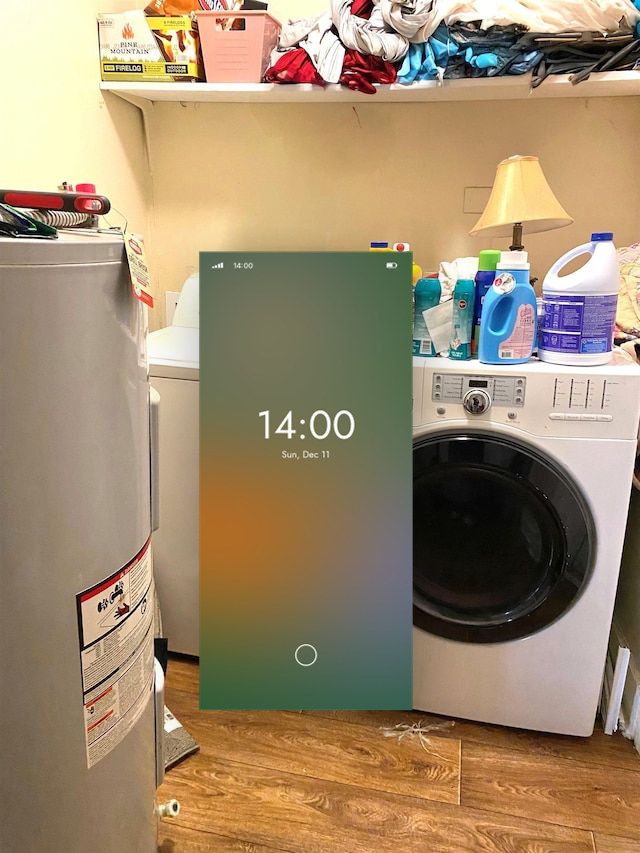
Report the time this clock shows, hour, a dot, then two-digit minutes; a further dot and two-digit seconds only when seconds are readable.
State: 14.00
